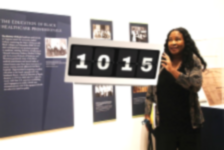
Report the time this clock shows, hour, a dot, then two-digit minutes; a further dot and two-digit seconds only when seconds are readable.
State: 10.15
